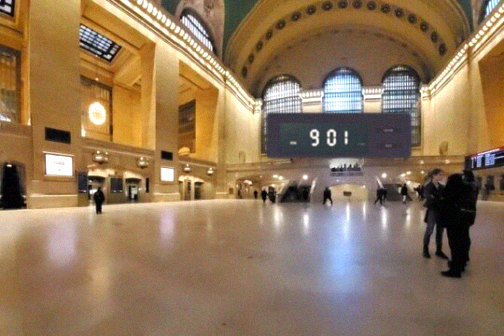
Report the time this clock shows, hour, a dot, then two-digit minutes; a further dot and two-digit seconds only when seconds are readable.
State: 9.01
